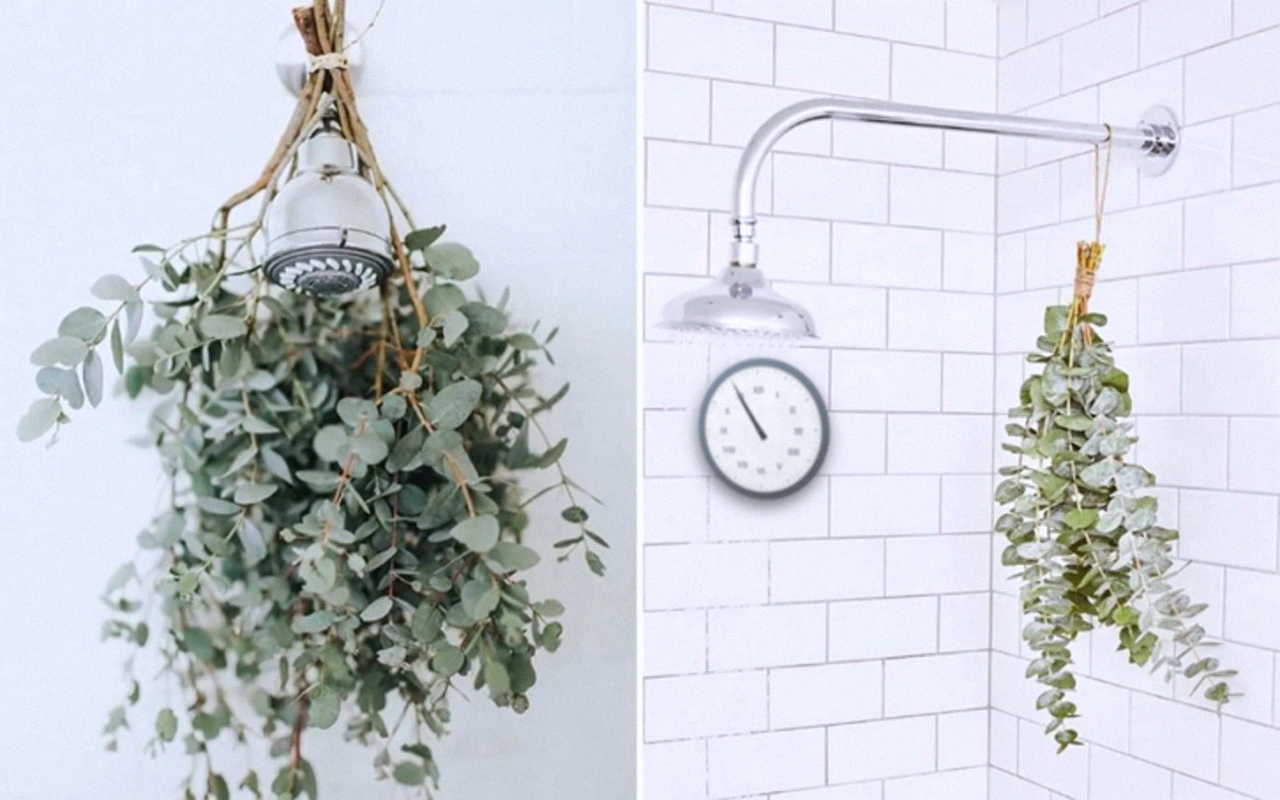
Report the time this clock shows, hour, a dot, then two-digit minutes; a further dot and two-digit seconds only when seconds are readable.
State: 10.55
